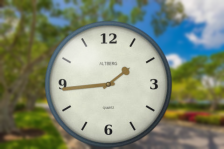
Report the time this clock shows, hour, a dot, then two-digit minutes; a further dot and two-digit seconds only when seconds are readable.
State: 1.44
